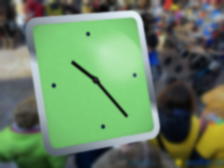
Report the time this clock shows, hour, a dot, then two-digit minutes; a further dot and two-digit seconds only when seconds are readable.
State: 10.24
